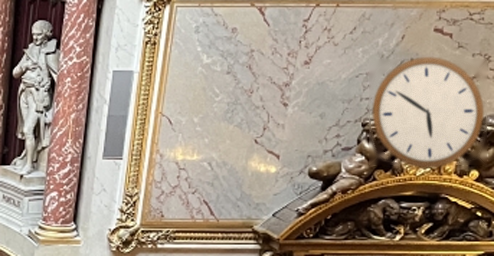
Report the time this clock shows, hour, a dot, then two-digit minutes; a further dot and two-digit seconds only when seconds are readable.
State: 5.51
